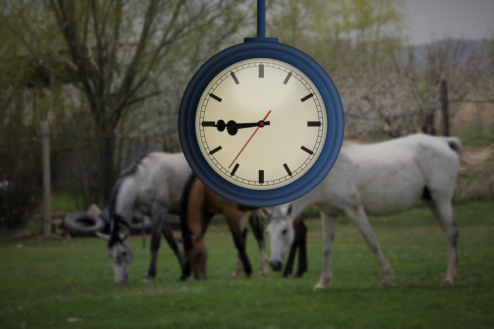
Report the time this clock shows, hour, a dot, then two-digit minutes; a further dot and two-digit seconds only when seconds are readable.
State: 8.44.36
